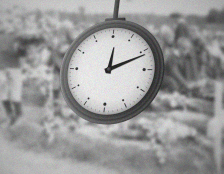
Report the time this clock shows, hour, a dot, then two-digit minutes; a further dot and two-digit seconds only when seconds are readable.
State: 12.11
